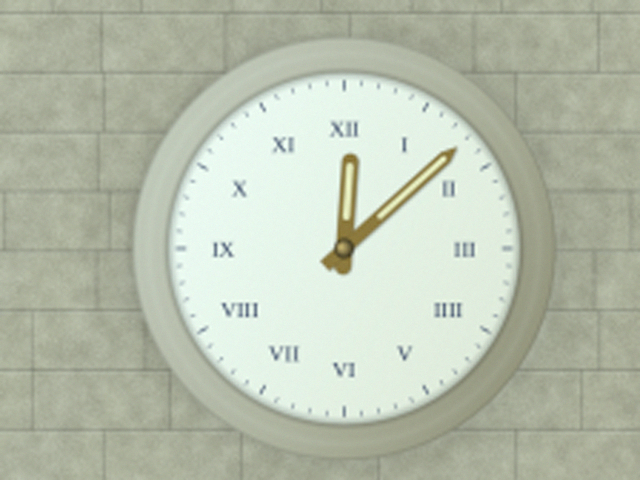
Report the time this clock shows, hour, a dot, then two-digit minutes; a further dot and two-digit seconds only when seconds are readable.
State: 12.08
